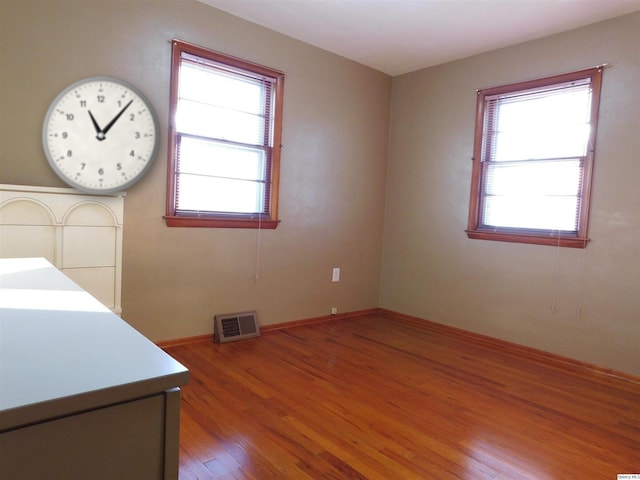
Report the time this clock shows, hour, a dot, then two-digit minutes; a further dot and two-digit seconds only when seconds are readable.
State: 11.07
